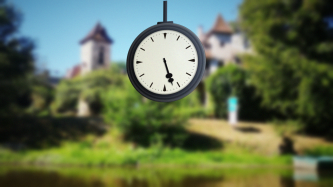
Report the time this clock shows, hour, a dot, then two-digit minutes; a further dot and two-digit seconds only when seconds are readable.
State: 5.27
